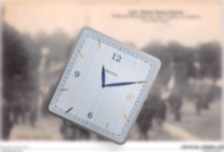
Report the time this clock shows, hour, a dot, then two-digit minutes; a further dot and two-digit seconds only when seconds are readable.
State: 11.10
